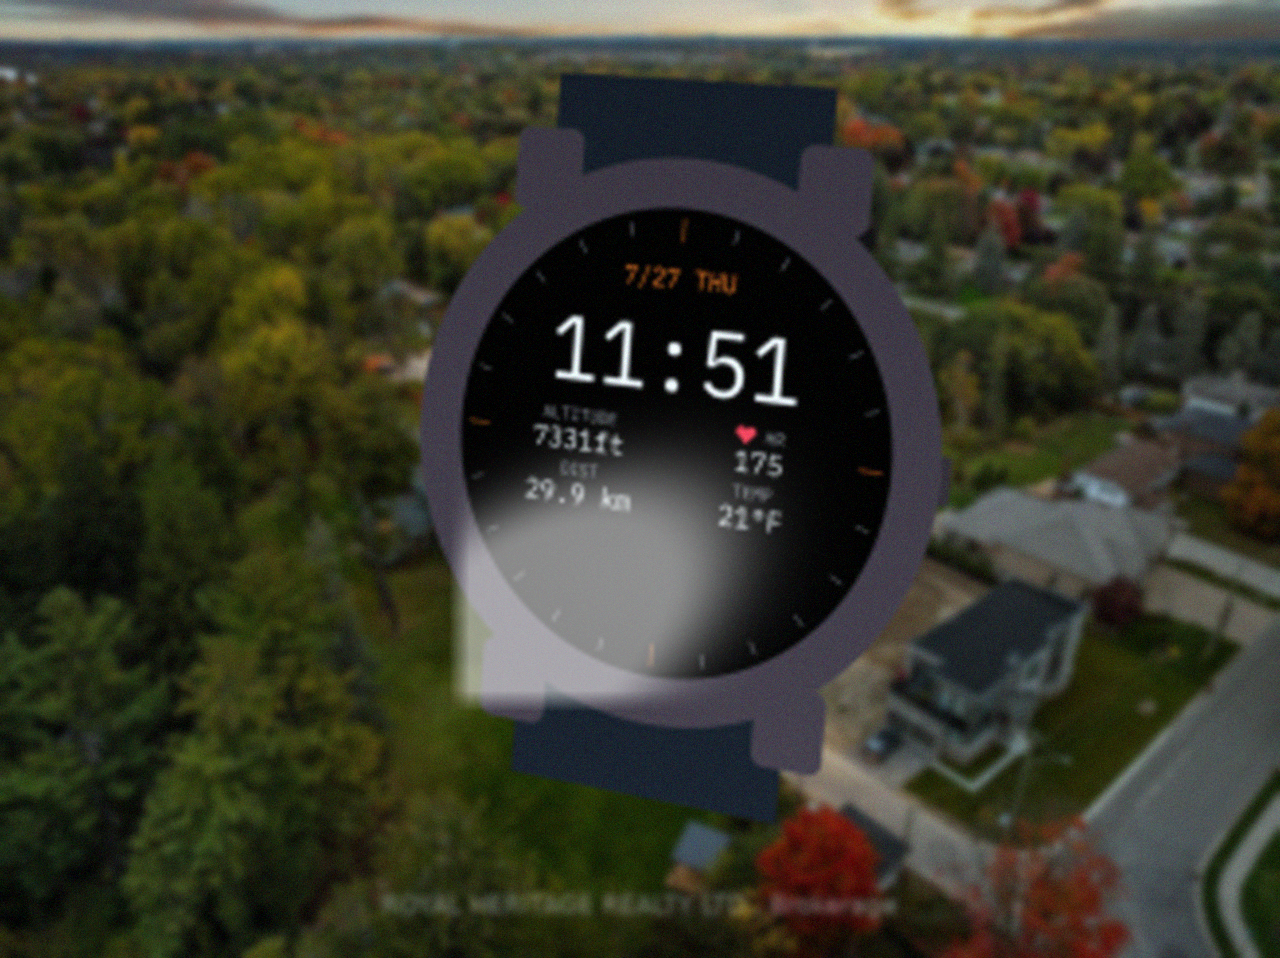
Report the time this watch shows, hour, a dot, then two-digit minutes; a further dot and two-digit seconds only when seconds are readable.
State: 11.51
